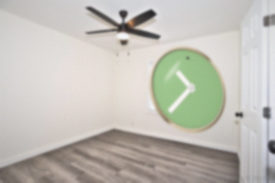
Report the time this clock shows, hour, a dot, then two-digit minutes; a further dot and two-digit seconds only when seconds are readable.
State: 10.38
